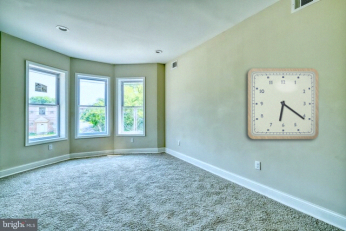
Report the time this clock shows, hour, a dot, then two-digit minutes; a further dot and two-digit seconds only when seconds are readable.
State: 6.21
